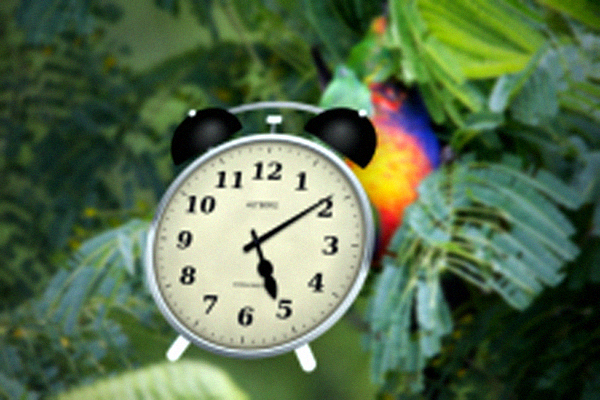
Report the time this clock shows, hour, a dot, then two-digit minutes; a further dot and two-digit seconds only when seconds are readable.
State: 5.09
